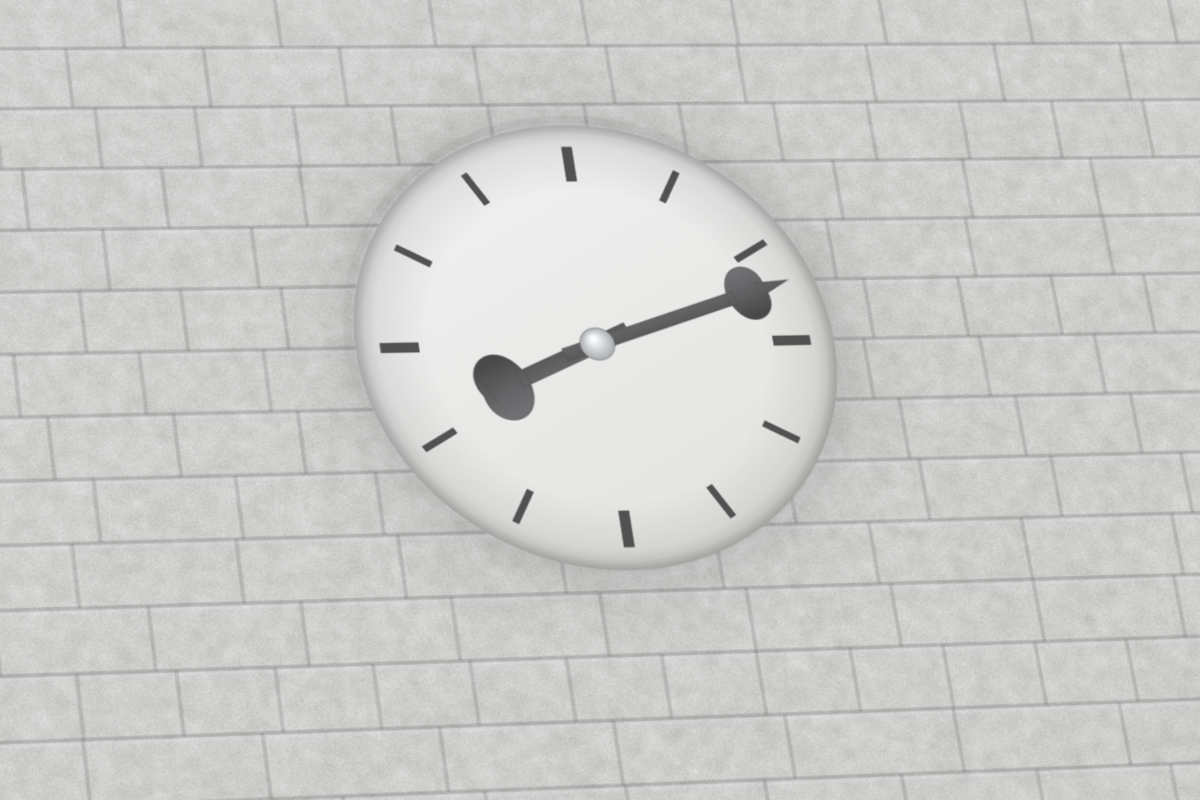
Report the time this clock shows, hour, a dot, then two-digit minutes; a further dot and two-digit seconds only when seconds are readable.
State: 8.12
